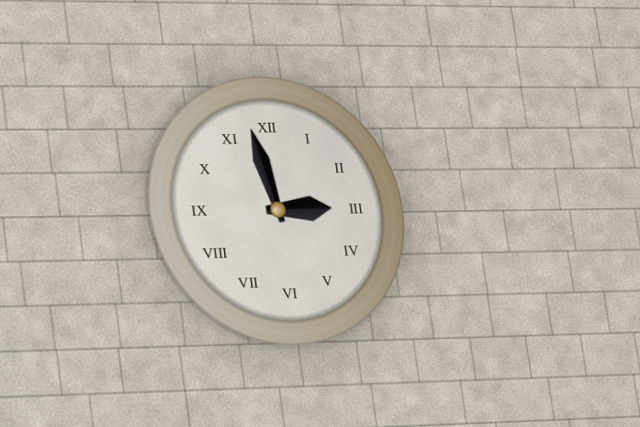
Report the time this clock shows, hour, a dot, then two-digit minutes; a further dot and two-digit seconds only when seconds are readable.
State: 2.58
